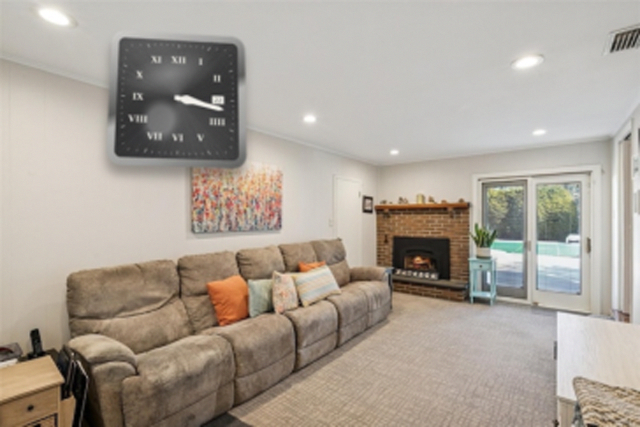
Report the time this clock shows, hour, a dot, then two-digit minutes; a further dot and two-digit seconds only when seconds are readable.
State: 3.17
